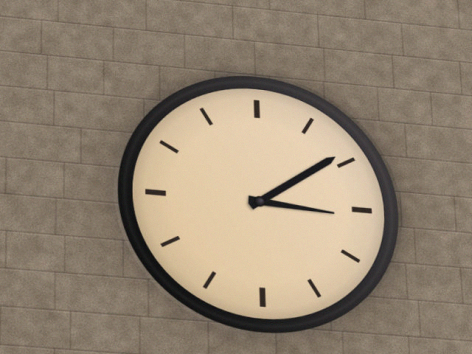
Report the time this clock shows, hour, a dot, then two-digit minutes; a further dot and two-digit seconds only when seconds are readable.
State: 3.09
